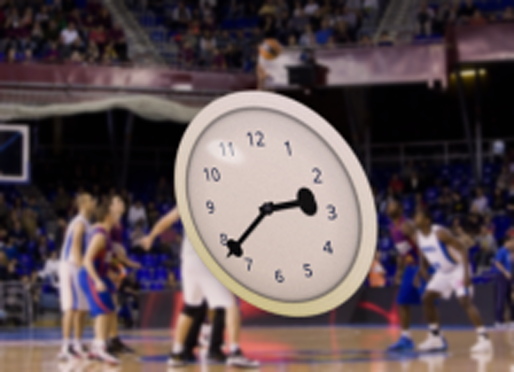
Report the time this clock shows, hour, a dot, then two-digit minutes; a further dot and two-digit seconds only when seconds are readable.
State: 2.38
